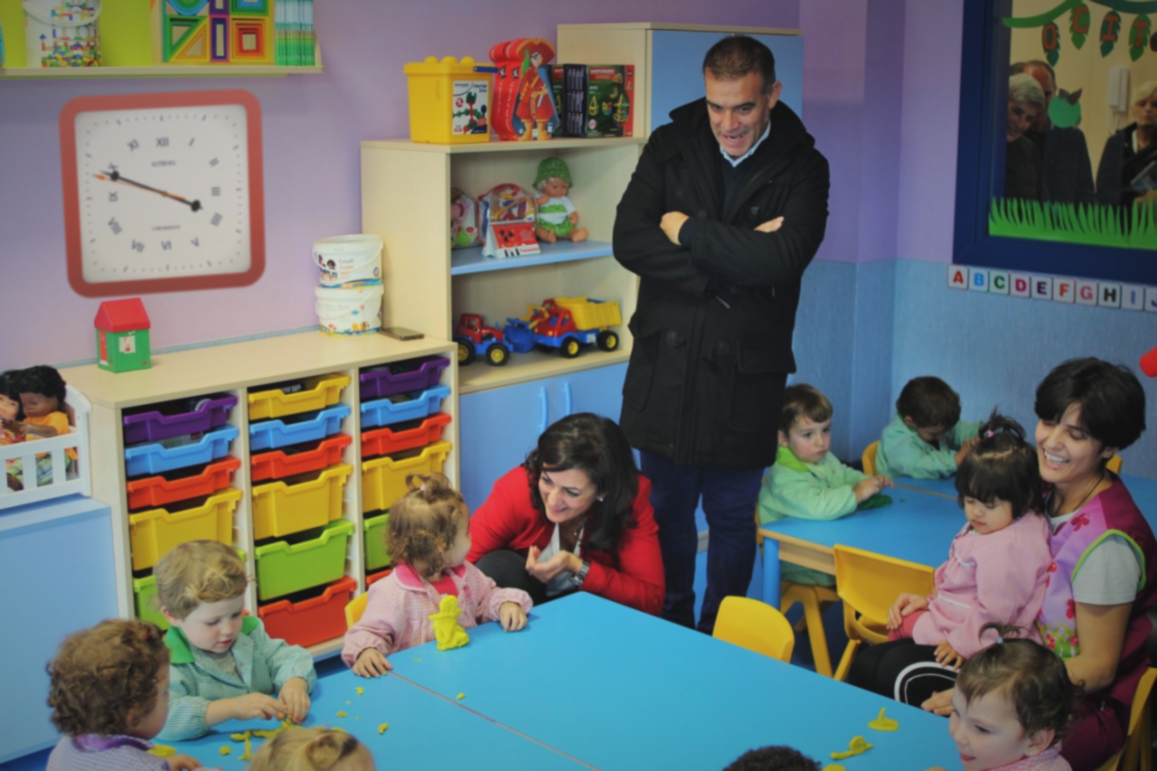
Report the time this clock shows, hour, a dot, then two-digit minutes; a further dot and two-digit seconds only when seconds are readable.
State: 3.48.48
